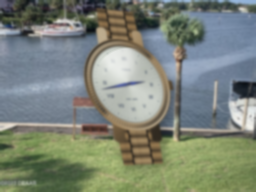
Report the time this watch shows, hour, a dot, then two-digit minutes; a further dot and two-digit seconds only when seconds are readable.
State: 2.43
